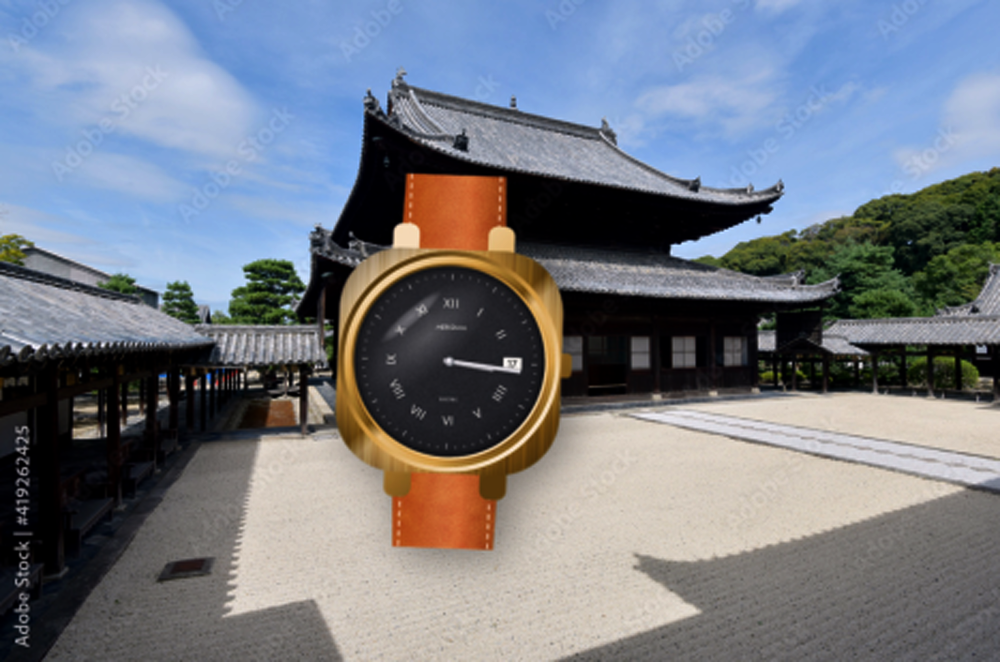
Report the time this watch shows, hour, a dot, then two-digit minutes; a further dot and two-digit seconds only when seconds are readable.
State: 3.16
